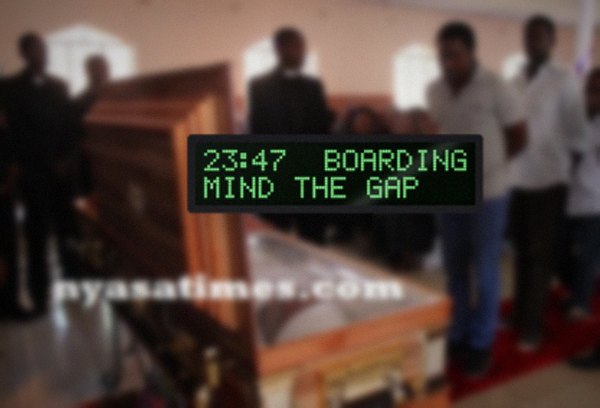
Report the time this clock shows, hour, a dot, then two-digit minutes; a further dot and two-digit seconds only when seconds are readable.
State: 23.47
